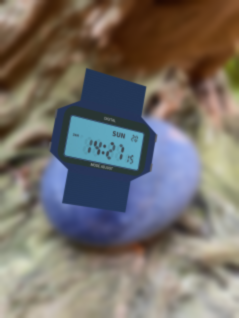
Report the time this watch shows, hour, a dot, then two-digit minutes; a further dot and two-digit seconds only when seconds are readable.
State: 14.27
